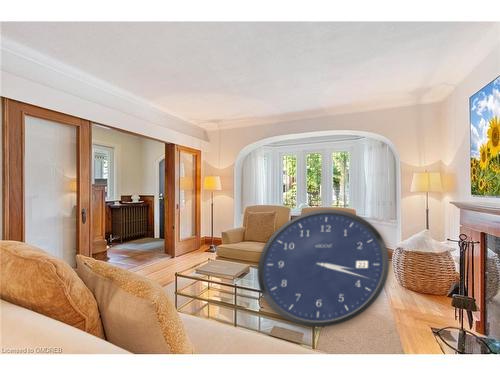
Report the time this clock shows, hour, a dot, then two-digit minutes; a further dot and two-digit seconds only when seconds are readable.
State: 3.18
